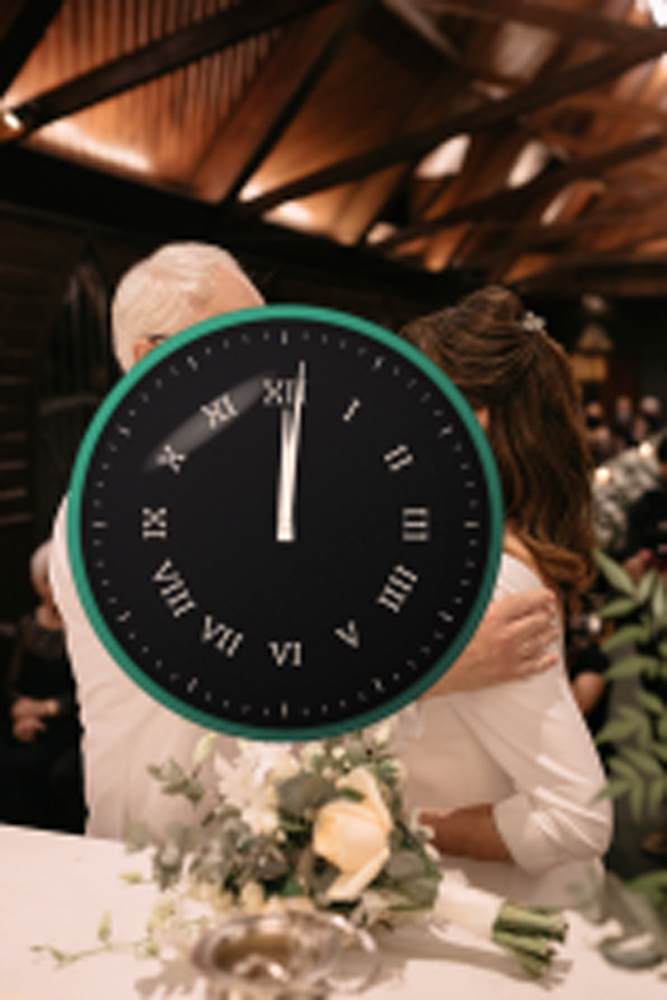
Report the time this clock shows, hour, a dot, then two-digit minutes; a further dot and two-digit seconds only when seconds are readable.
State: 12.01
